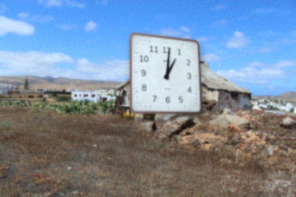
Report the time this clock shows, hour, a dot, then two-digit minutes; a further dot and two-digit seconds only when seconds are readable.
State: 1.01
